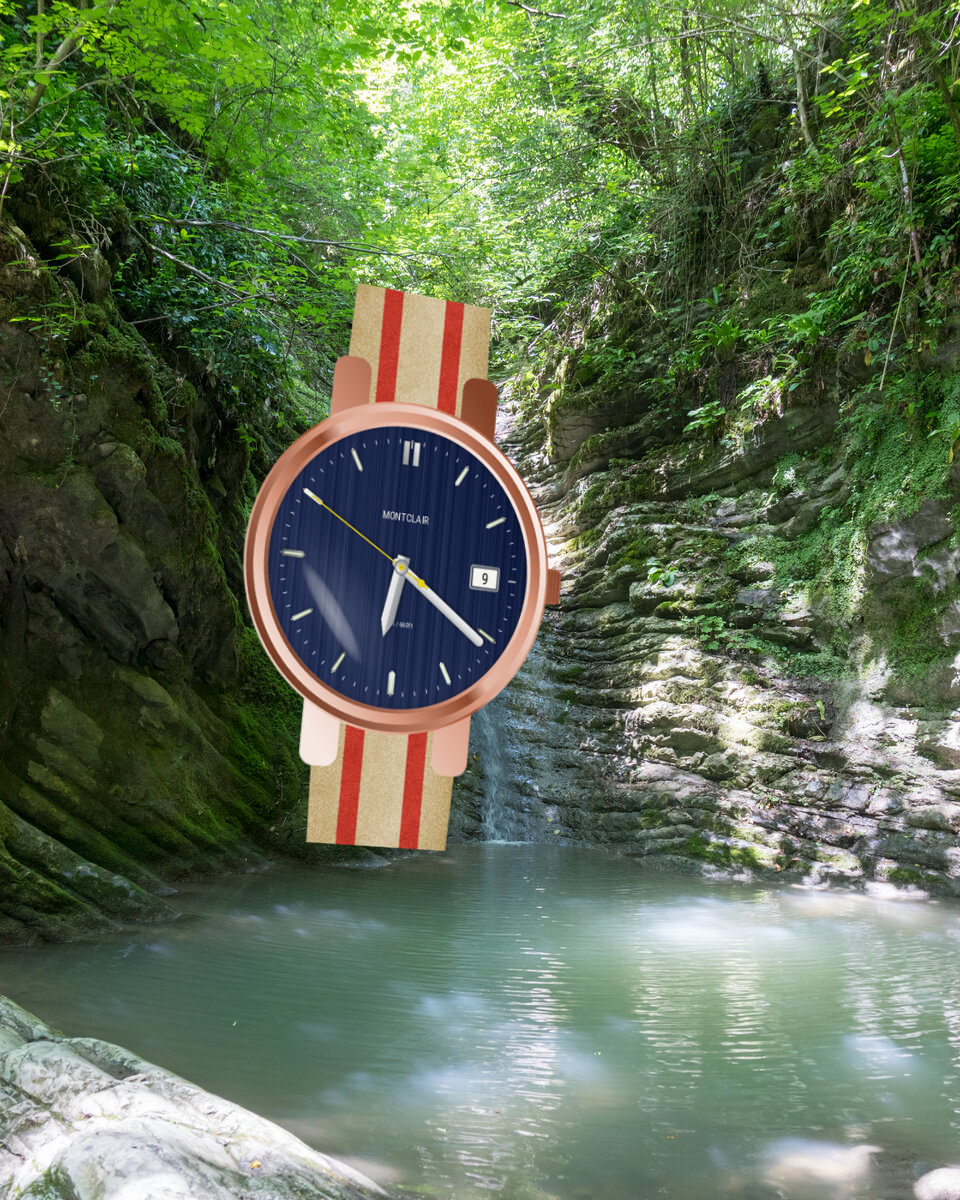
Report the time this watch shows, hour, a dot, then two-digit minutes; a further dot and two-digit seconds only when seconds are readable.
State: 6.20.50
